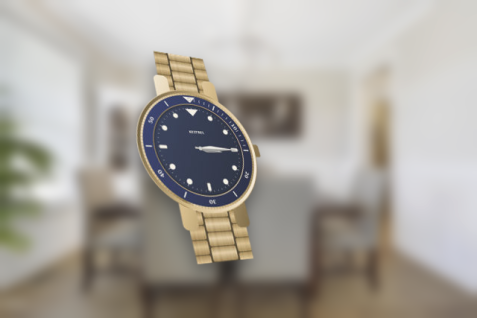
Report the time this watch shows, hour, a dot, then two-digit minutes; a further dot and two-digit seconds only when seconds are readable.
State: 3.15
